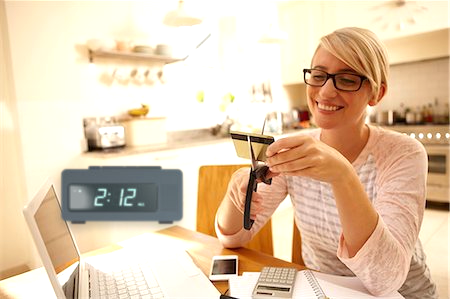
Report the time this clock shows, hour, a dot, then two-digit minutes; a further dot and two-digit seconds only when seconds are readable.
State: 2.12
